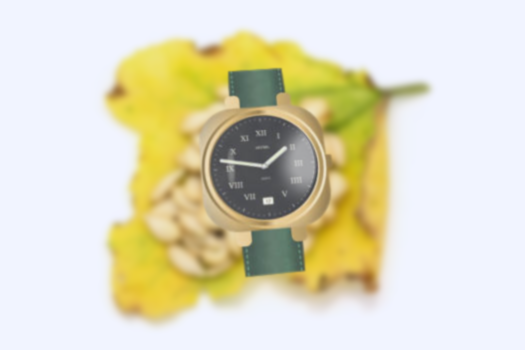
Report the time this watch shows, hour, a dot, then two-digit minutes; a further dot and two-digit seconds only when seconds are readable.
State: 1.47
